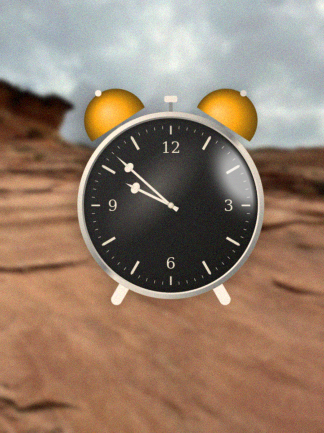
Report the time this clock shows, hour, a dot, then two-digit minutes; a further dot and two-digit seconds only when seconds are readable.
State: 9.52
